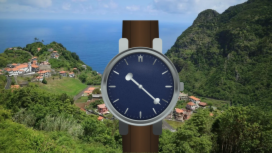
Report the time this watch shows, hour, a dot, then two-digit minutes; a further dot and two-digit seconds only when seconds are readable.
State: 10.22
